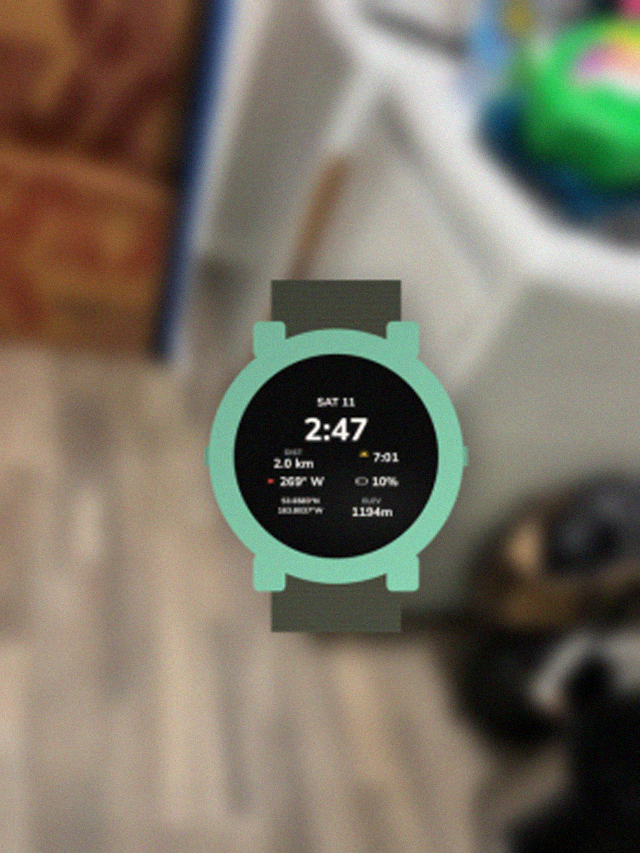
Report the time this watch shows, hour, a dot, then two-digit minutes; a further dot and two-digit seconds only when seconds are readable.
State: 2.47
